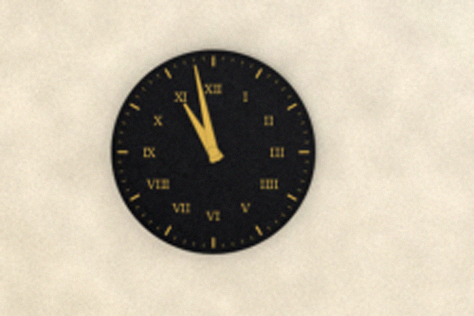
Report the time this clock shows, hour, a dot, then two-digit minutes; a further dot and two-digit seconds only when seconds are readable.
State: 10.58
